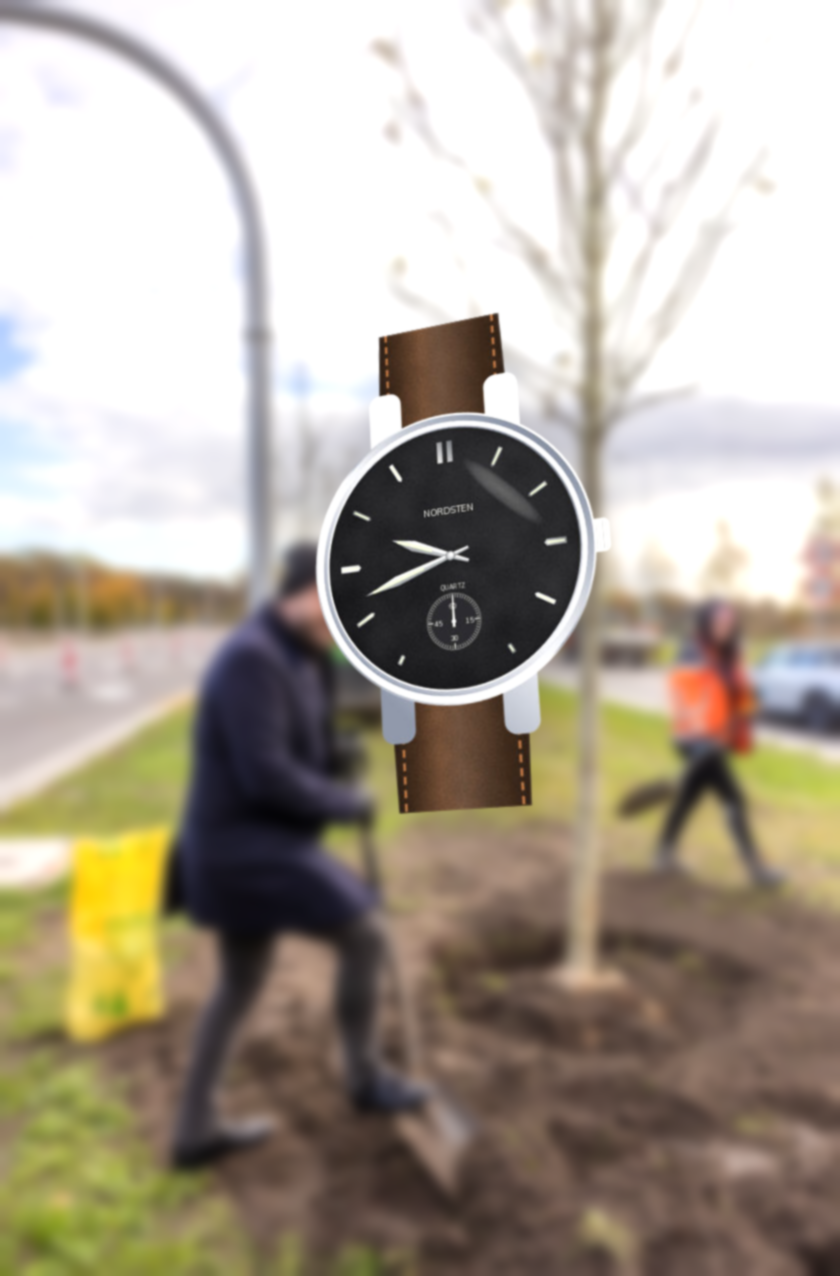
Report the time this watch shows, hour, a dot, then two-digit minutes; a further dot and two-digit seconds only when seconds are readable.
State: 9.42
